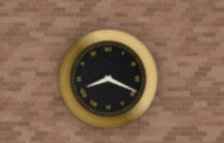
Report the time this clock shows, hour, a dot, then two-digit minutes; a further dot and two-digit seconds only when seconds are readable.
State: 8.19
